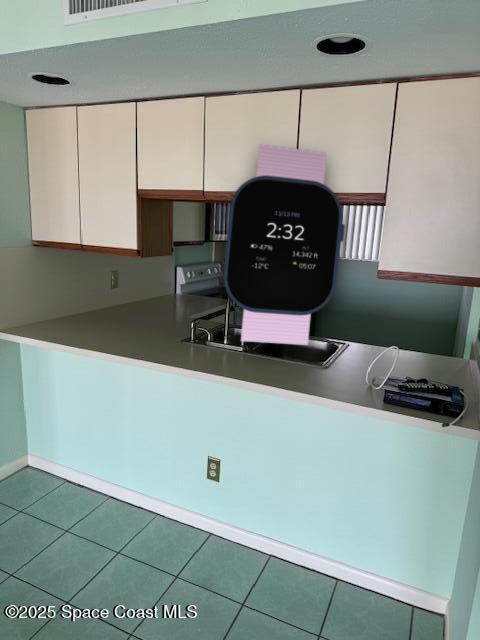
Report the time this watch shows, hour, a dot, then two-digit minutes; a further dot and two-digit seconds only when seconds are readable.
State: 2.32
